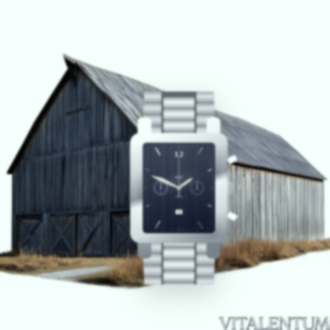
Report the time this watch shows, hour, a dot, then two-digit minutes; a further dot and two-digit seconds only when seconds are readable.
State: 1.49
